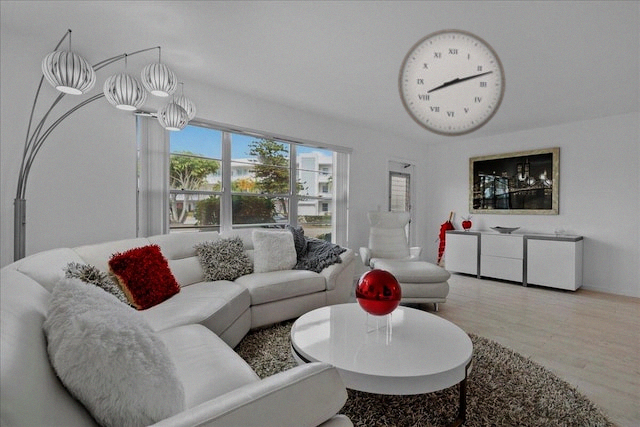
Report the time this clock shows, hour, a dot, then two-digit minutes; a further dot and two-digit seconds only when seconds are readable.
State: 8.12
